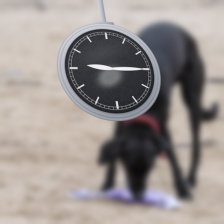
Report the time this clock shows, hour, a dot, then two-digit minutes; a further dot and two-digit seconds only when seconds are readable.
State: 9.15
